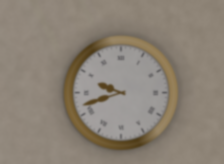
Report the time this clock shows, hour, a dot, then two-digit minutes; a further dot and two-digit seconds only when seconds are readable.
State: 9.42
